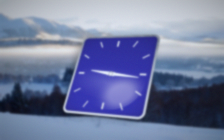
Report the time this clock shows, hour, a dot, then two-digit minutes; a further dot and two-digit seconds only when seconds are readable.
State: 9.16
